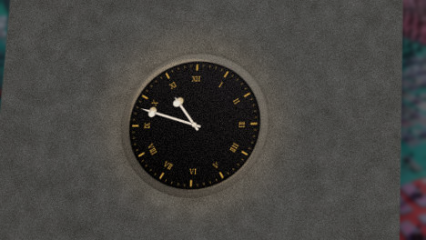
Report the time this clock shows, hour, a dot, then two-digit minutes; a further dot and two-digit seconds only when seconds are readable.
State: 10.48
